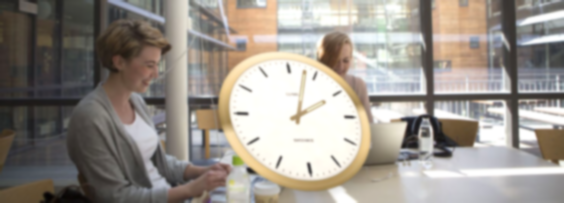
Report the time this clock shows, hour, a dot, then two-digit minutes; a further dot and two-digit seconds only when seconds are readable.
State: 2.03
